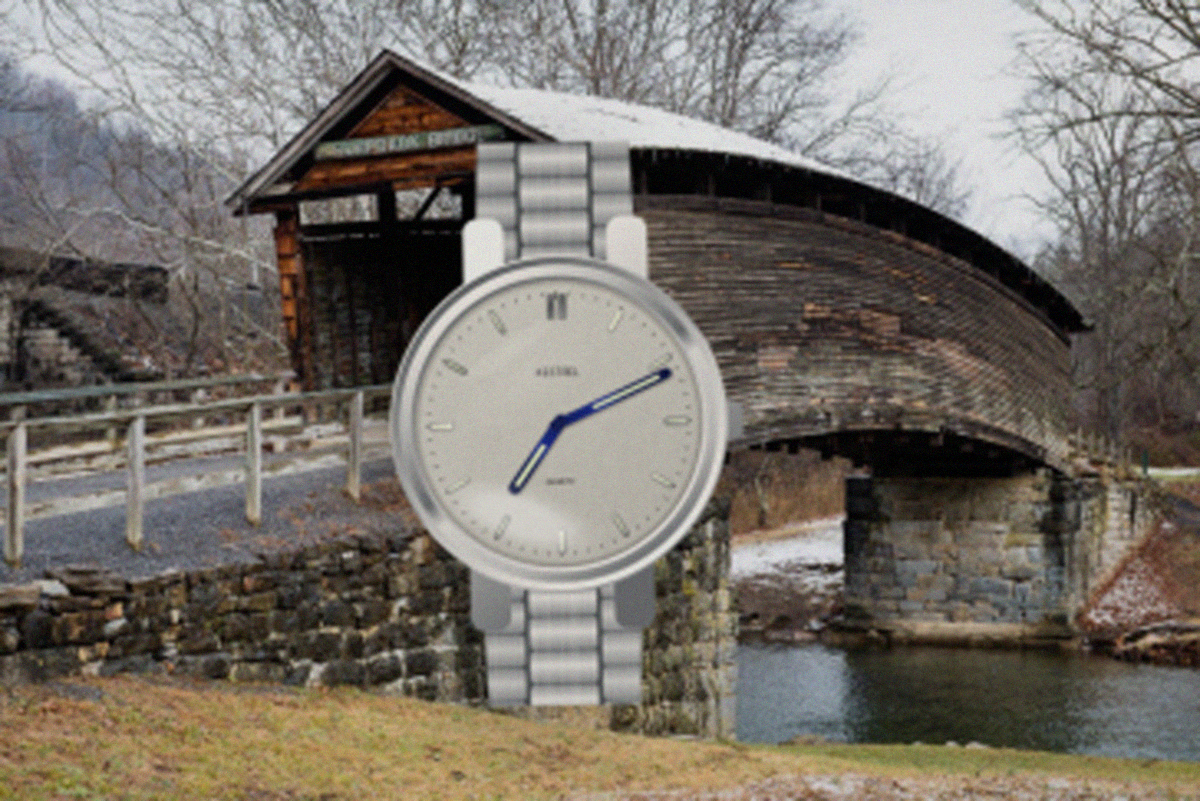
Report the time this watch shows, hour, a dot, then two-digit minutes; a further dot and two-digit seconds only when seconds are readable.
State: 7.11
